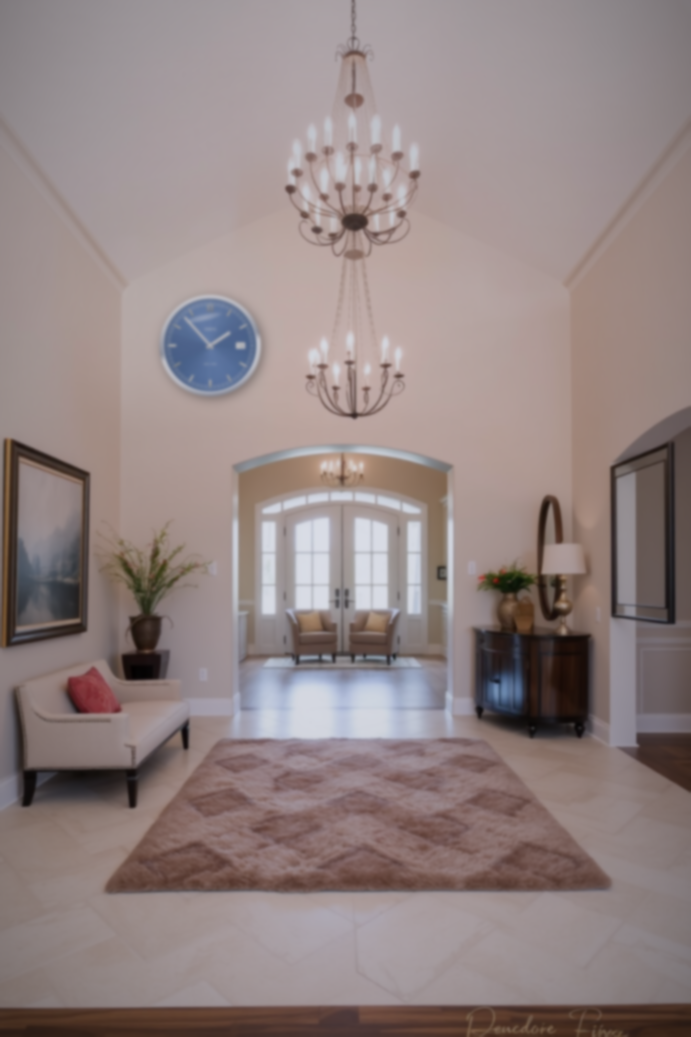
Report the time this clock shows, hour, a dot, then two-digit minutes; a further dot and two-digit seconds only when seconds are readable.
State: 1.53
